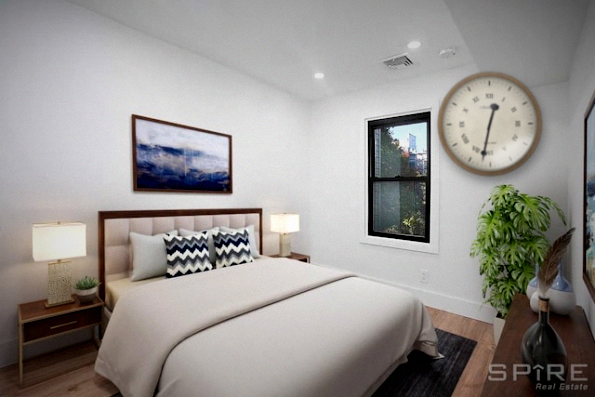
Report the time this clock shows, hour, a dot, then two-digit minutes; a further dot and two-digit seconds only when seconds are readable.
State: 12.32
